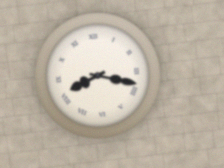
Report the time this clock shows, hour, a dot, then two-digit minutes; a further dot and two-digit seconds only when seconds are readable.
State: 8.18
